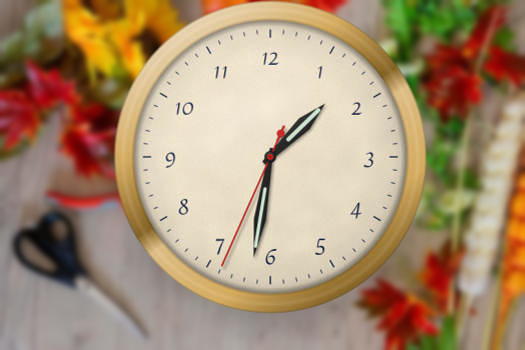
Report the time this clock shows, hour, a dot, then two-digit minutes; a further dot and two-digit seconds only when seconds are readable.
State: 1.31.34
